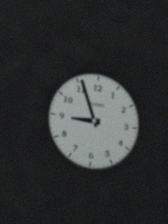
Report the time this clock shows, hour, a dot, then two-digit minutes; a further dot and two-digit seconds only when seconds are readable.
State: 8.56
